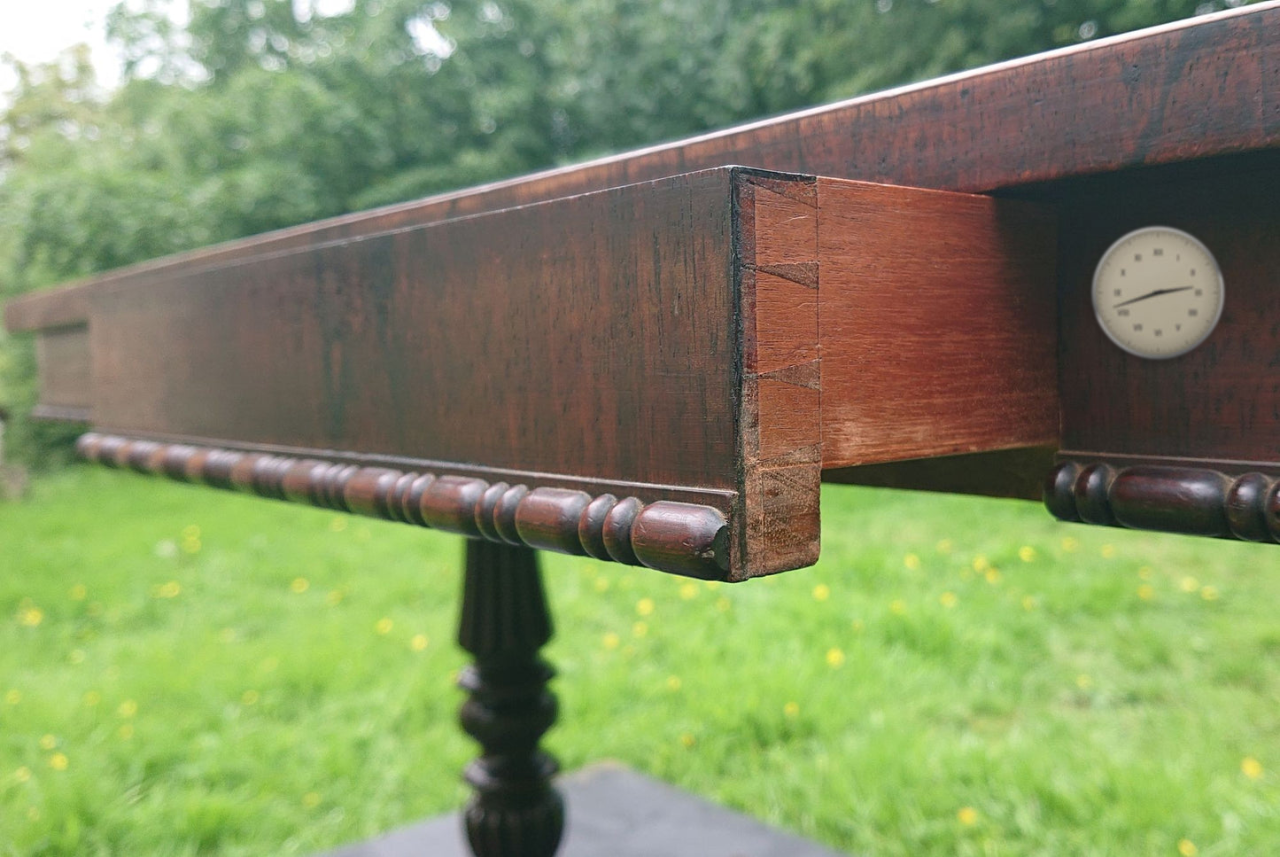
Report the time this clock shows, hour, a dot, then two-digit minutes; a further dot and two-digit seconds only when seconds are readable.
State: 2.42
